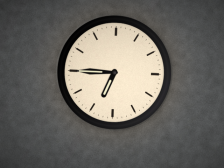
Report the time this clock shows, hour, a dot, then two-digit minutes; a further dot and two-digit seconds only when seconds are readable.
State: 6.45
